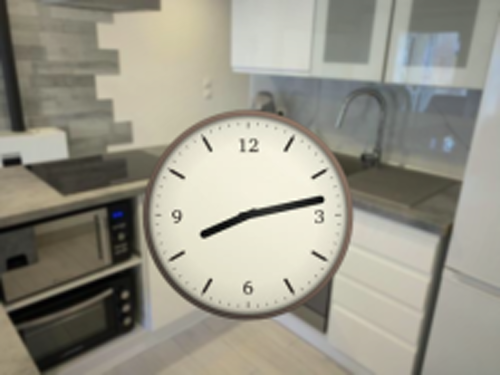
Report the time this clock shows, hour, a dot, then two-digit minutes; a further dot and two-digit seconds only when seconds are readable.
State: 8.13
